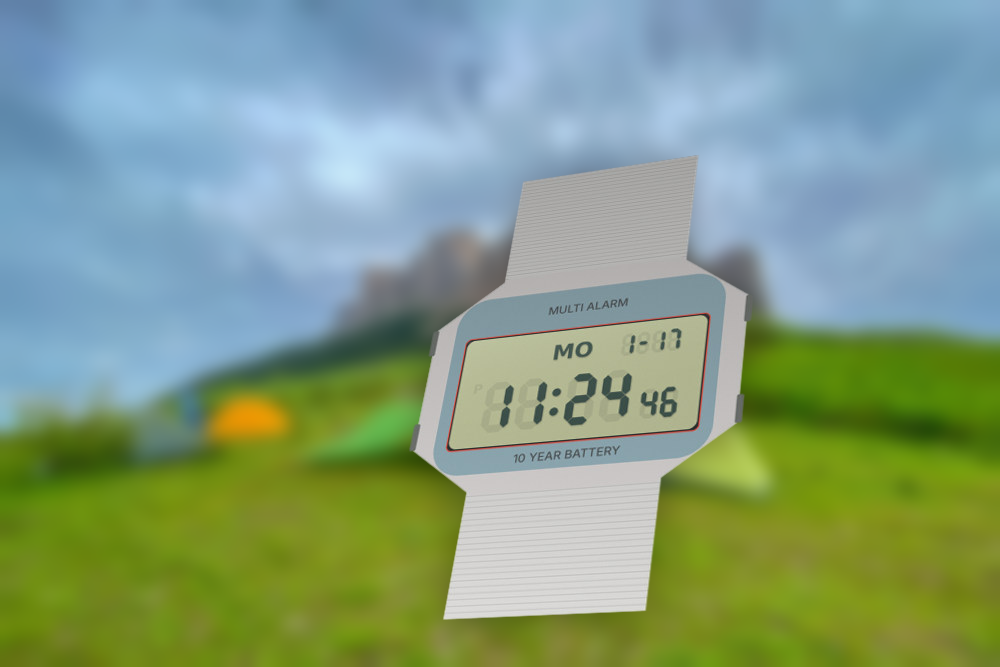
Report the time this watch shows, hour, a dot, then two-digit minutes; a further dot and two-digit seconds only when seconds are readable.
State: 11.24.46
